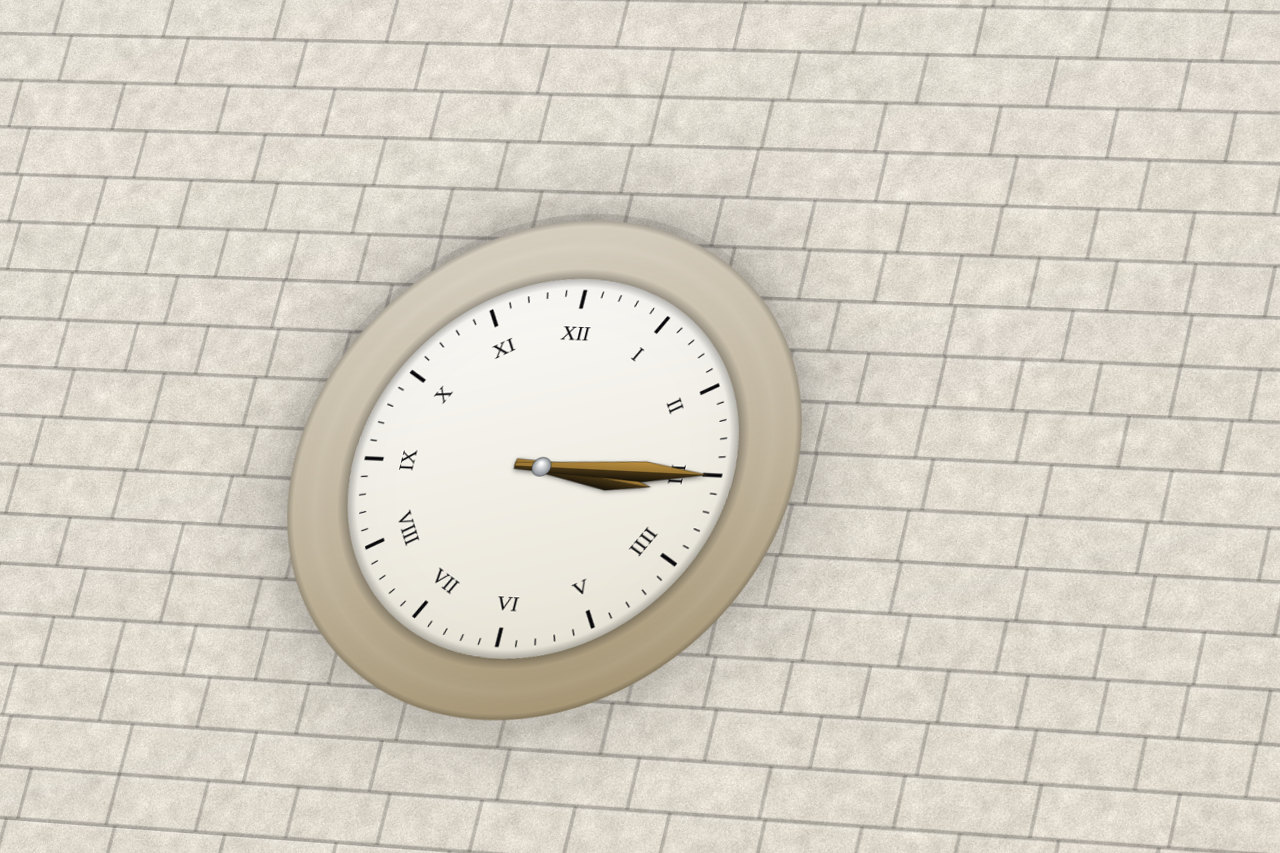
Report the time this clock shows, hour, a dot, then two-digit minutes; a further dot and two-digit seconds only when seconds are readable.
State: 3.15
